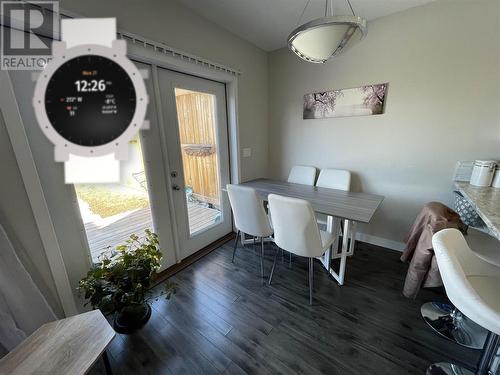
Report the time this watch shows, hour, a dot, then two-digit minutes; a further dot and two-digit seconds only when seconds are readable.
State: 12.26
